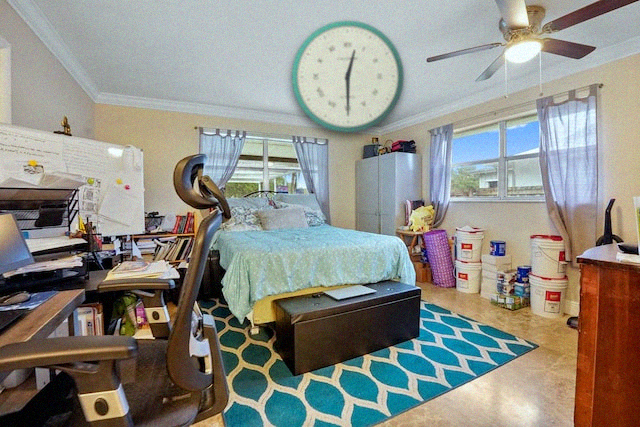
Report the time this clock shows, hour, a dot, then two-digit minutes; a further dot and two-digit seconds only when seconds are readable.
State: 12.30
